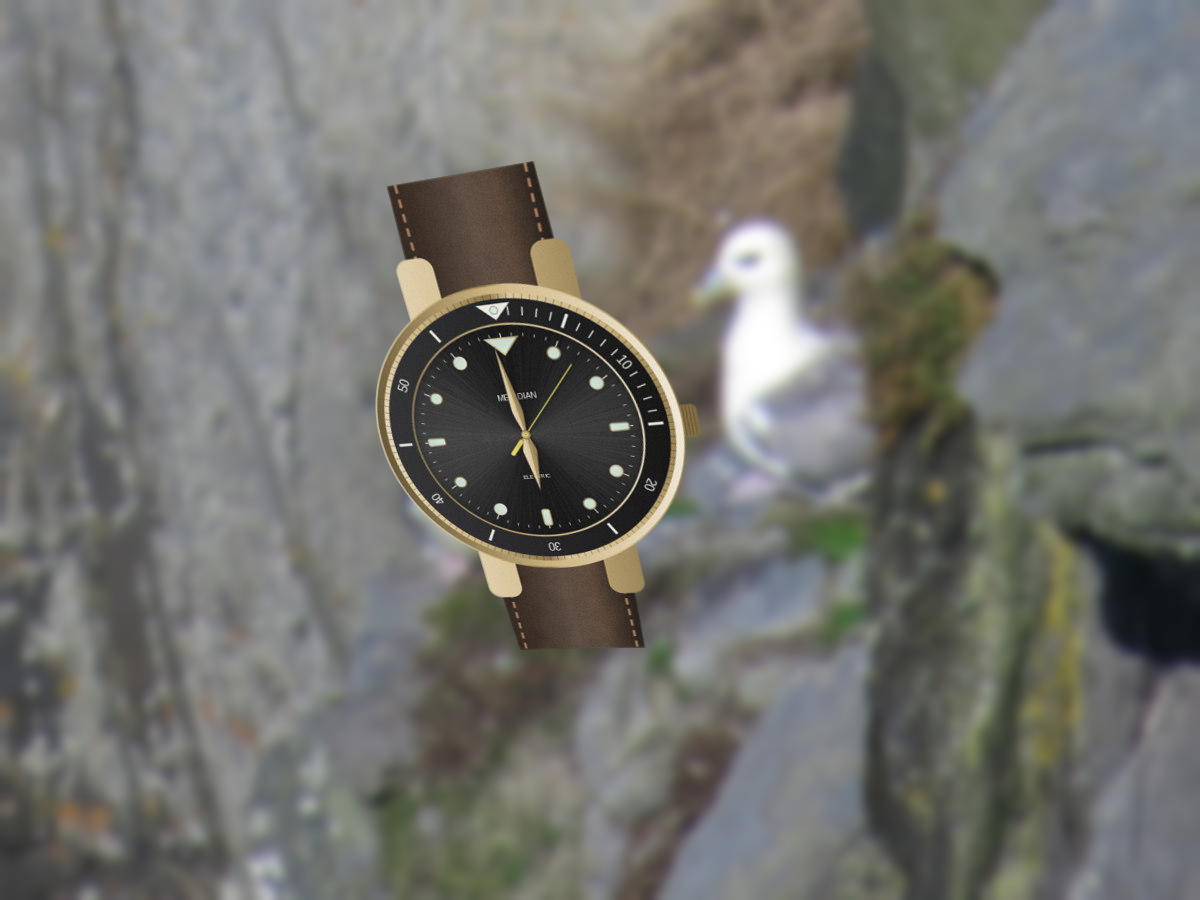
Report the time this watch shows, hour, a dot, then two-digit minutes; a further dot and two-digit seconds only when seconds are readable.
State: 5.59.07
